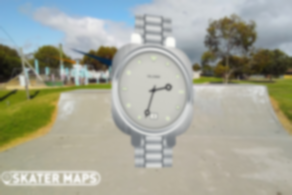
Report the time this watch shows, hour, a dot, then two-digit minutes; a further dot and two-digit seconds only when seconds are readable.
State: 2.33
